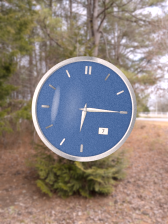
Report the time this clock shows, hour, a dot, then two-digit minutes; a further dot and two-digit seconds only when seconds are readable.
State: 6.15
